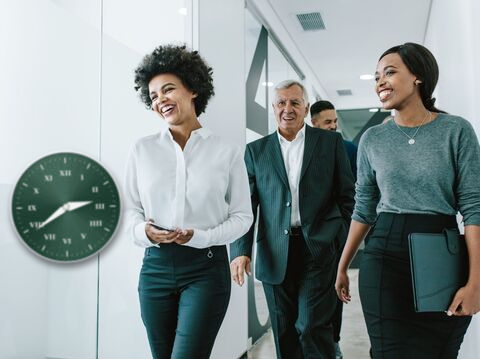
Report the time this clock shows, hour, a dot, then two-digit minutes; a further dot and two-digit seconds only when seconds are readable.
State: 2.39
